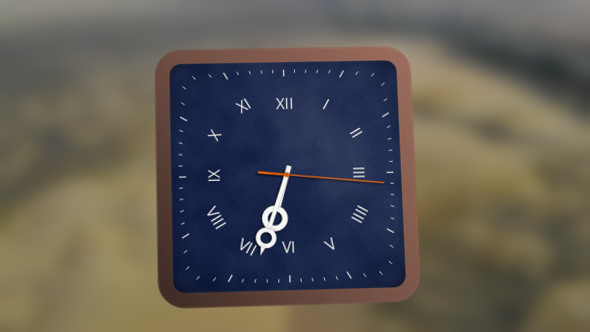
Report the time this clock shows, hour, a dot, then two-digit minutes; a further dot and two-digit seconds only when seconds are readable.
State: 6.33.16
